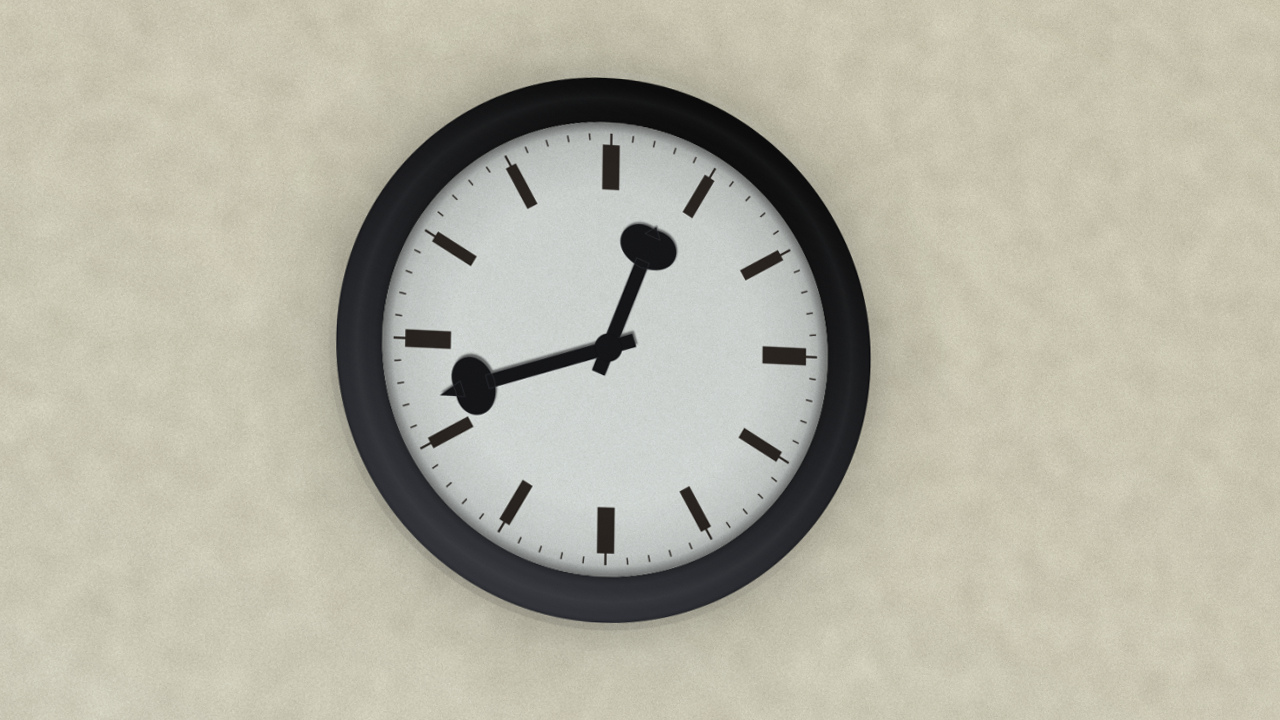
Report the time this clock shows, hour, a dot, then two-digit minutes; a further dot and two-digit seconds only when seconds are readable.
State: 12.42
